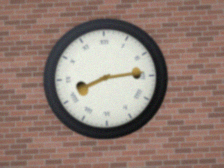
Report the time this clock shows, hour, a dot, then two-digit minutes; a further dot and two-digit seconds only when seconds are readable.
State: 8.14
